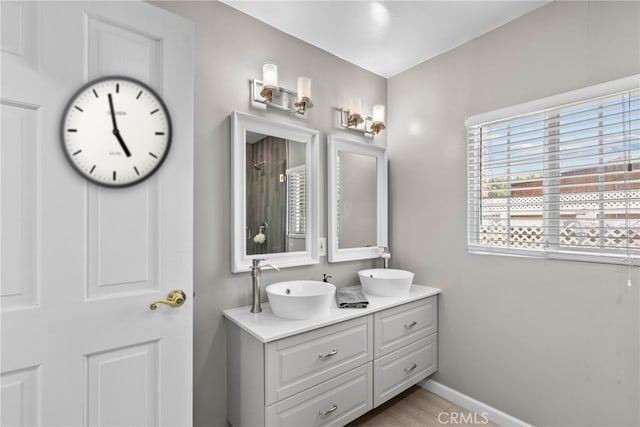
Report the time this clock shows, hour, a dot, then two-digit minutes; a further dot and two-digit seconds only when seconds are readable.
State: 4.58
